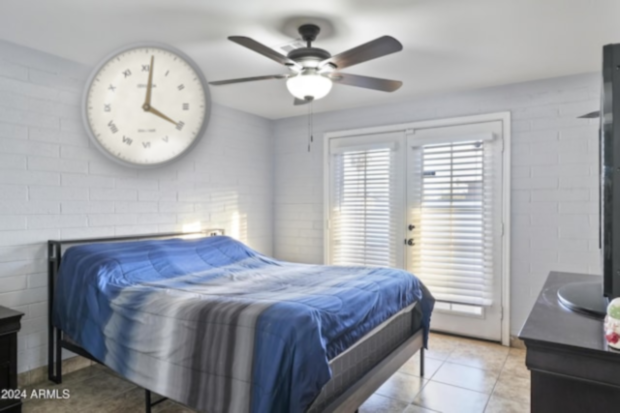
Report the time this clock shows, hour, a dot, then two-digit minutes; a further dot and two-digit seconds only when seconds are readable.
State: 4.01
